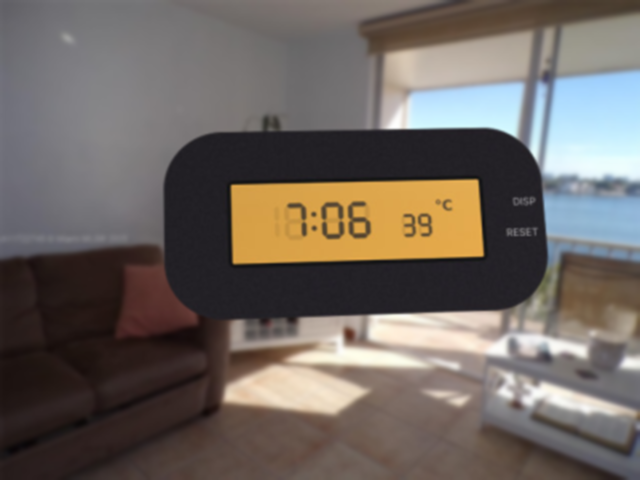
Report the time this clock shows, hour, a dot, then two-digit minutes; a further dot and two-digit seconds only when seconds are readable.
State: 7.06
